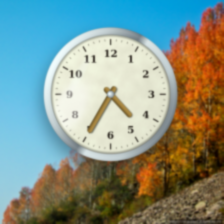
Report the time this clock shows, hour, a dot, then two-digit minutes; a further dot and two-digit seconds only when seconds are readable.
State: 4.35
